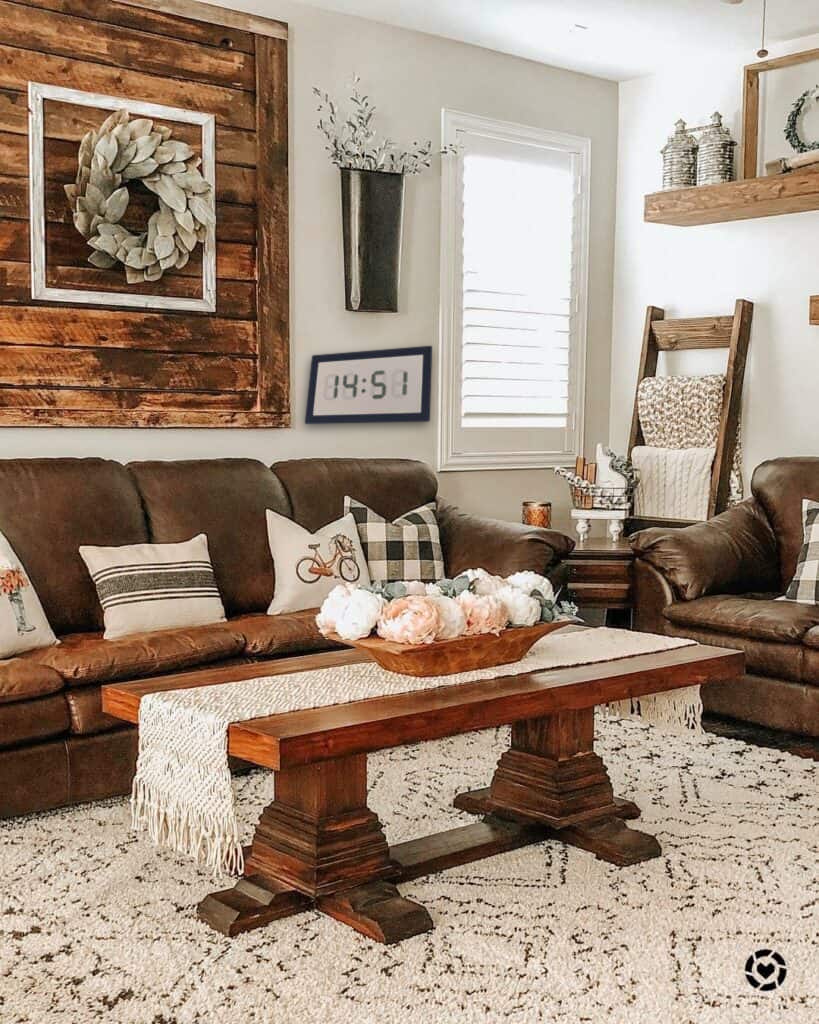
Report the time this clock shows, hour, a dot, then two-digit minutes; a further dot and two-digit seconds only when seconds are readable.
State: 14.51
